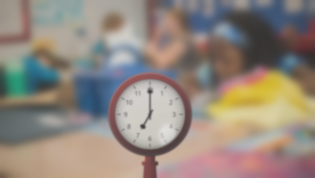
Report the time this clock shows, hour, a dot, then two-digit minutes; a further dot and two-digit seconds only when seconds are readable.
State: 7.00
